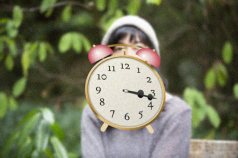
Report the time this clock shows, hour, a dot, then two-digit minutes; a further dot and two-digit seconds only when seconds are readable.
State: 3.17
